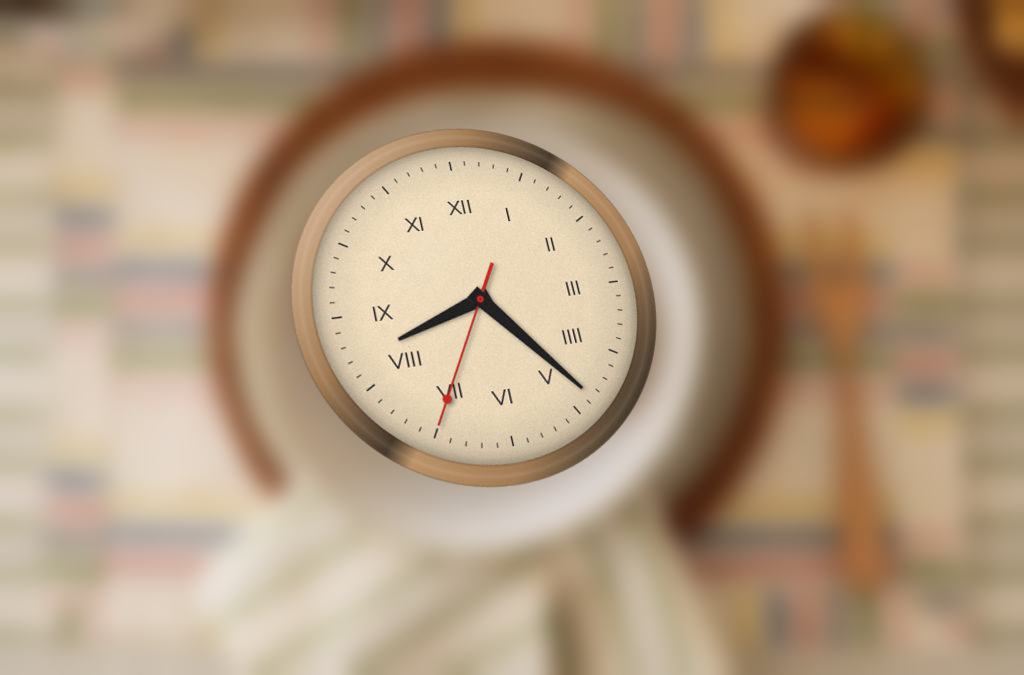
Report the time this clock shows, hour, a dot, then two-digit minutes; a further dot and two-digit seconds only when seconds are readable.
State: 8.23.35
